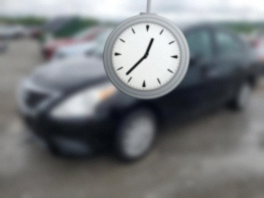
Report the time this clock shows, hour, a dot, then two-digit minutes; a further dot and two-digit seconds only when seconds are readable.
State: 12.37
